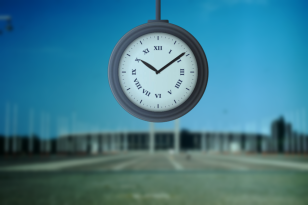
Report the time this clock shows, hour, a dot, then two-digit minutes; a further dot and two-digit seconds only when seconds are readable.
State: 10.09
